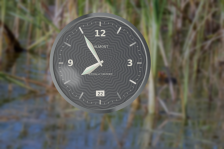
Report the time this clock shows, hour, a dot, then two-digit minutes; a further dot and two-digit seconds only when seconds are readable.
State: 7.55
